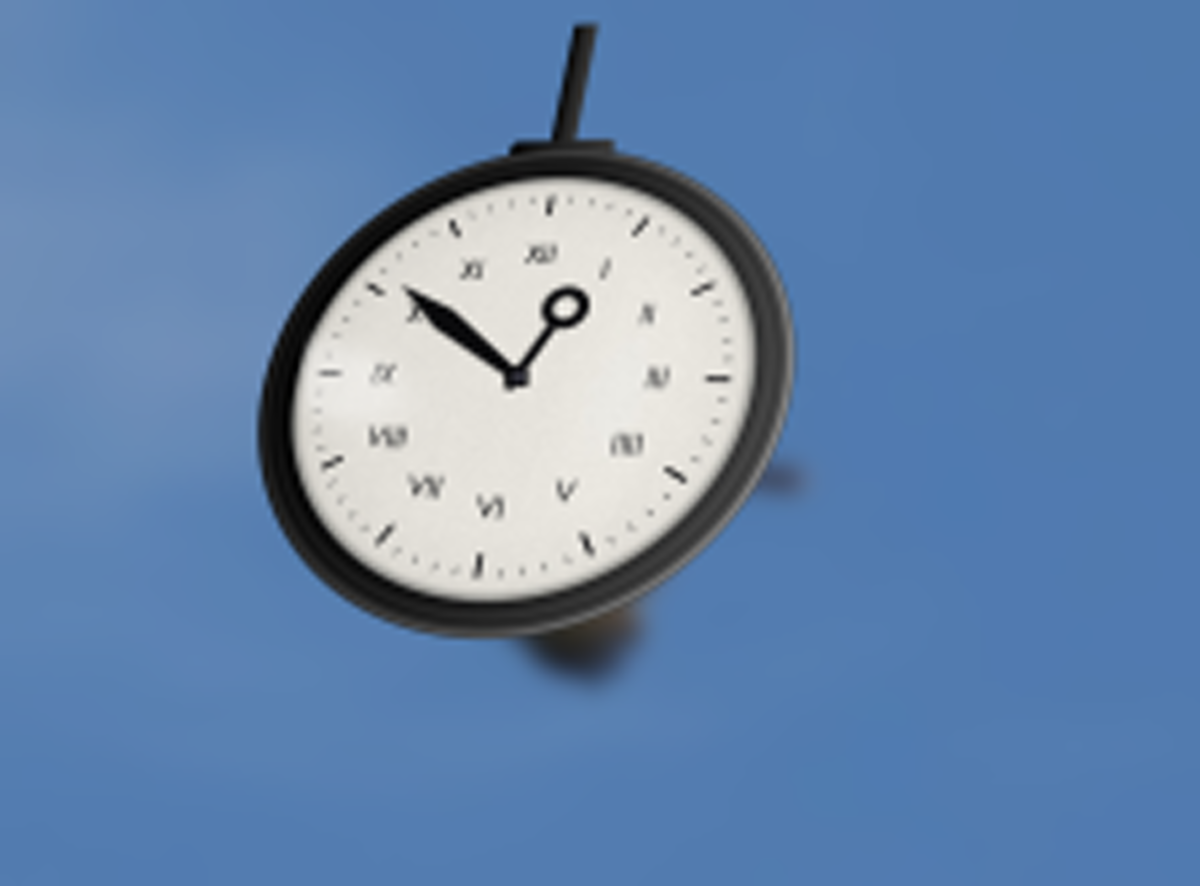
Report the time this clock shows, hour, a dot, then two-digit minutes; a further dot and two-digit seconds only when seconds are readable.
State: 12.51
